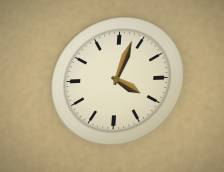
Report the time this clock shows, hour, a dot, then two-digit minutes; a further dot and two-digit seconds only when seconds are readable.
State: 4.03
